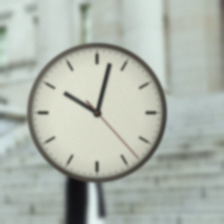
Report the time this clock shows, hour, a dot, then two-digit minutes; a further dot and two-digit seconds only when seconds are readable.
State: 10.02.23
